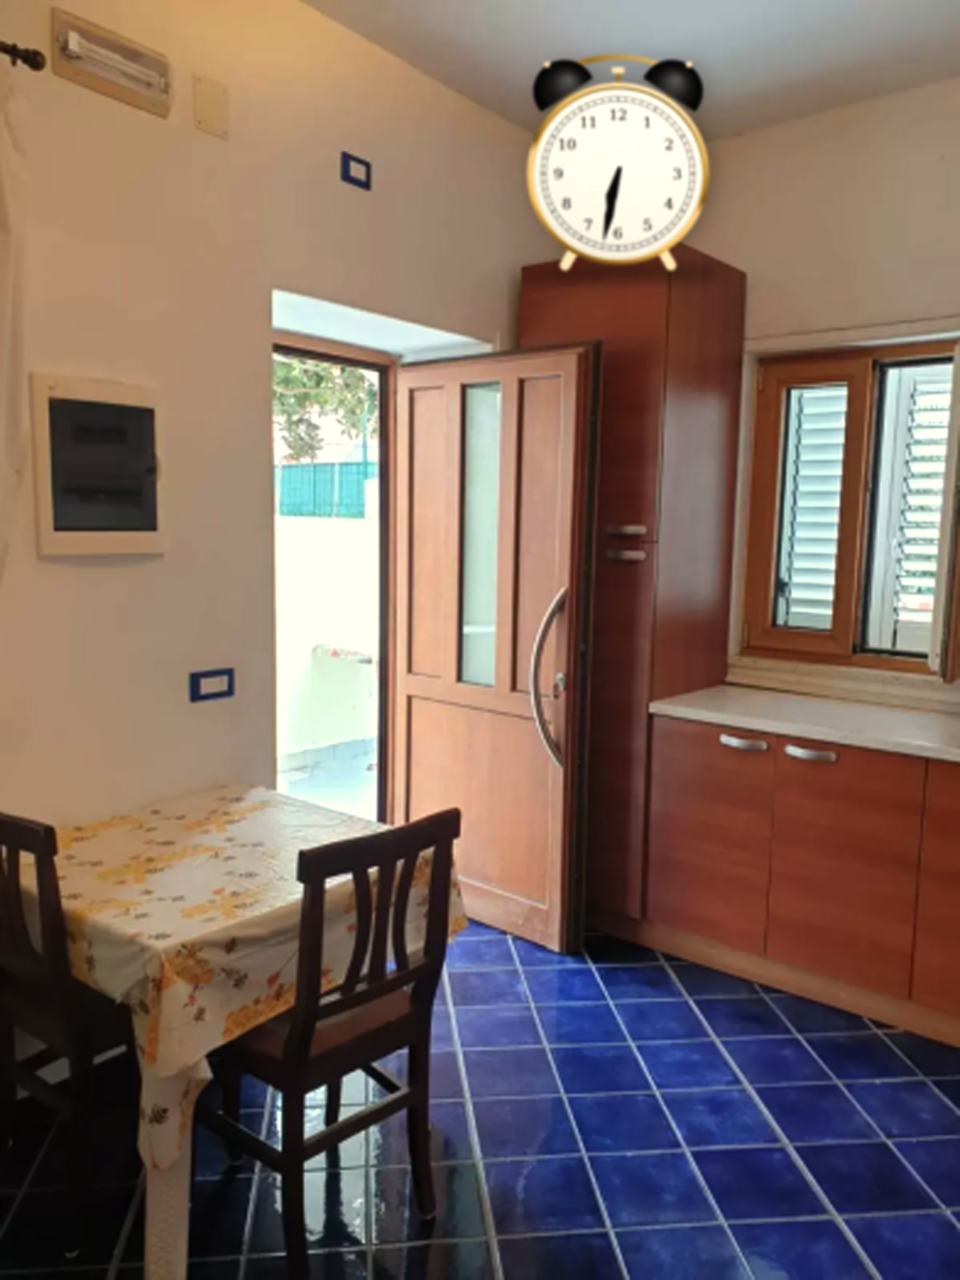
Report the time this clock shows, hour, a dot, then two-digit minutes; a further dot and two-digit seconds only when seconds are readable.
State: 6.32
